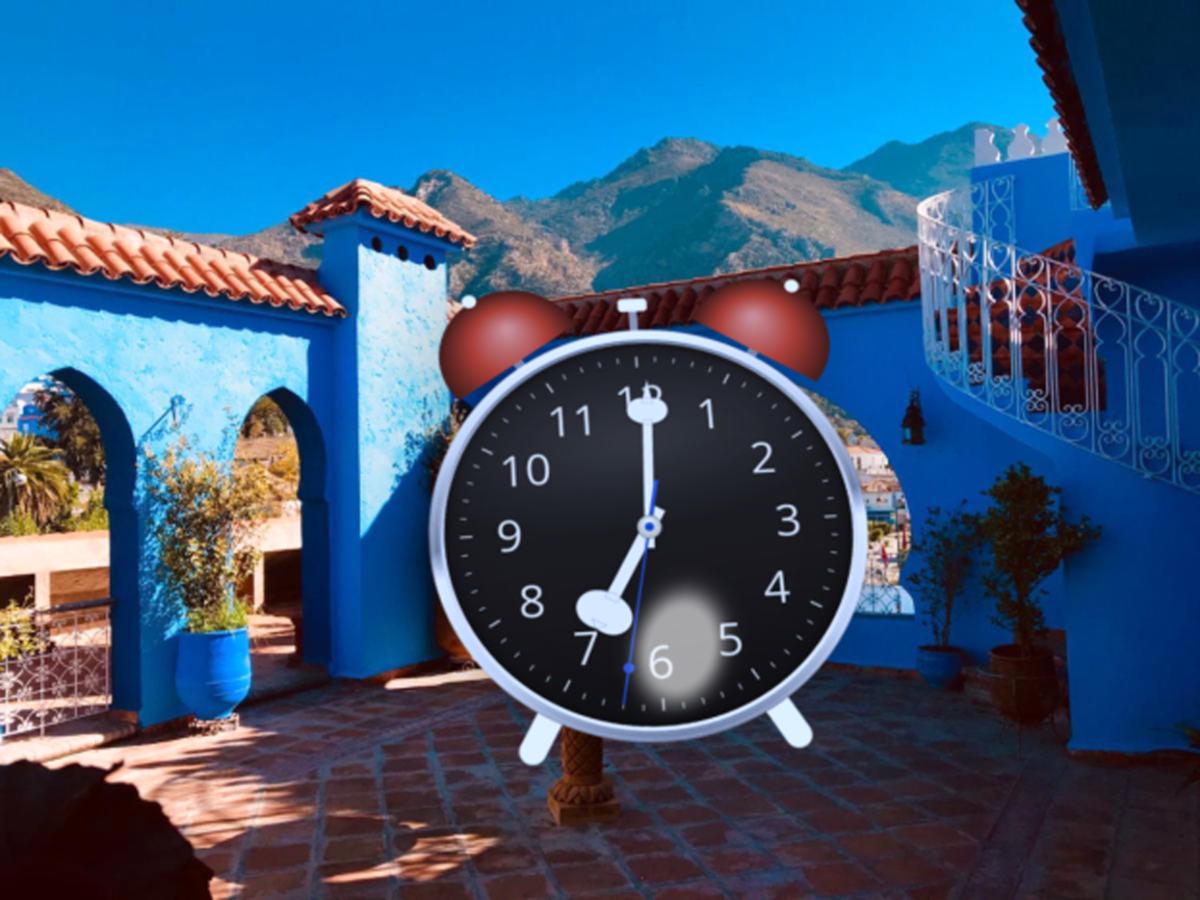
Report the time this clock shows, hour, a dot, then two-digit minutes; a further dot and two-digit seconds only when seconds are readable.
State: 7.00.32
